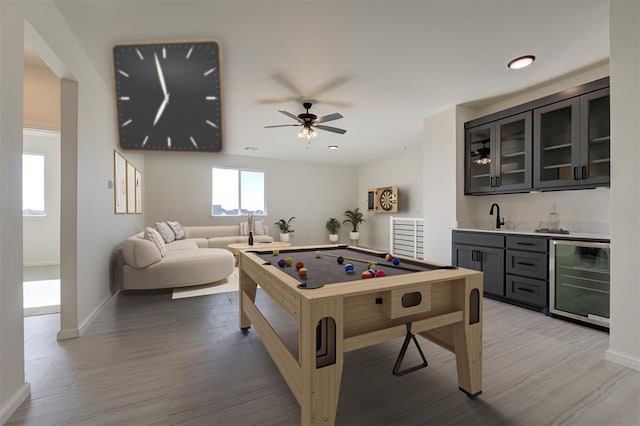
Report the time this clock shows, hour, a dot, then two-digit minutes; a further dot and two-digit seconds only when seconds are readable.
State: 6.58
